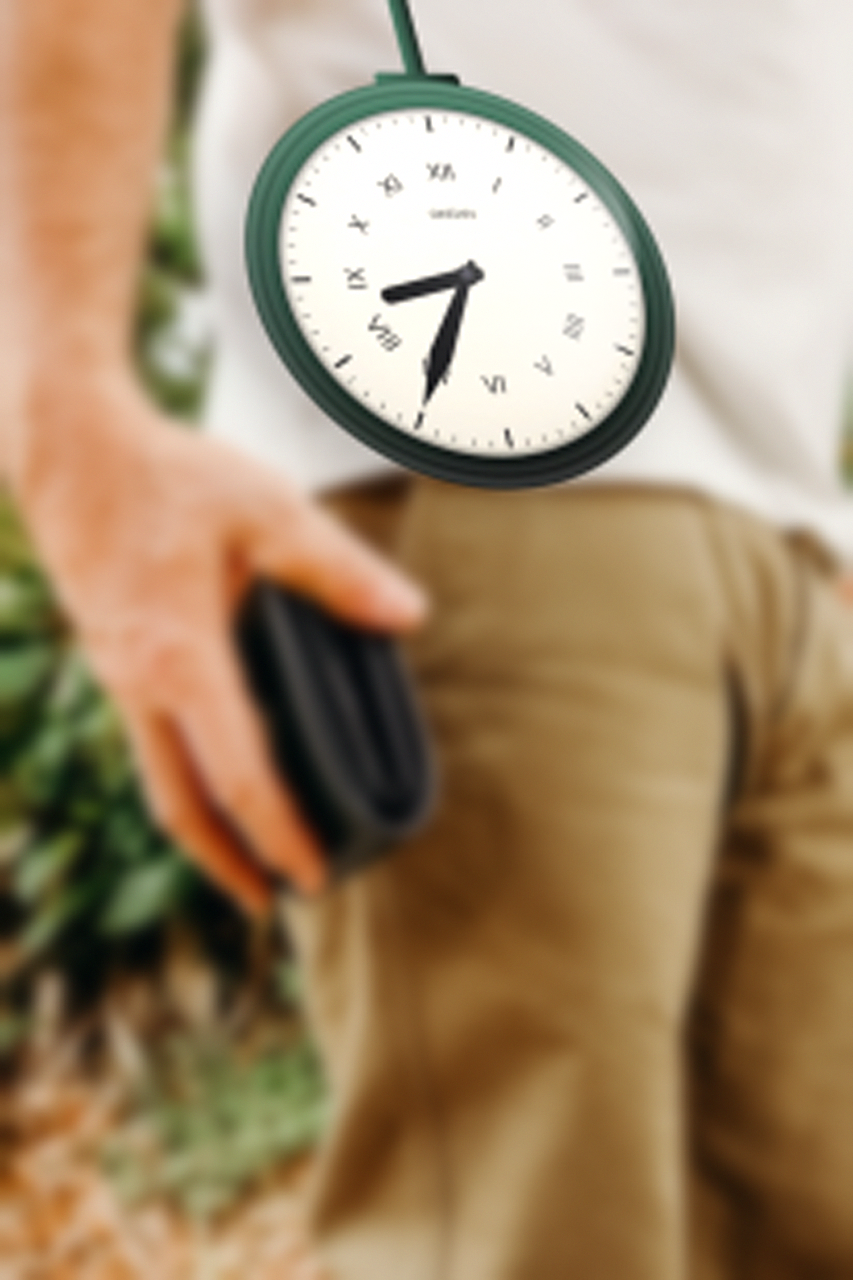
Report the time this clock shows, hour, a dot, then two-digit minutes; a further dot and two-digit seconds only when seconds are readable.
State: 8.35
